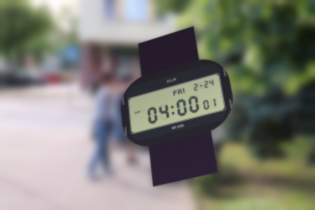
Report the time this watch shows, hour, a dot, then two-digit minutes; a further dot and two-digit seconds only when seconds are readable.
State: 4.00.01
